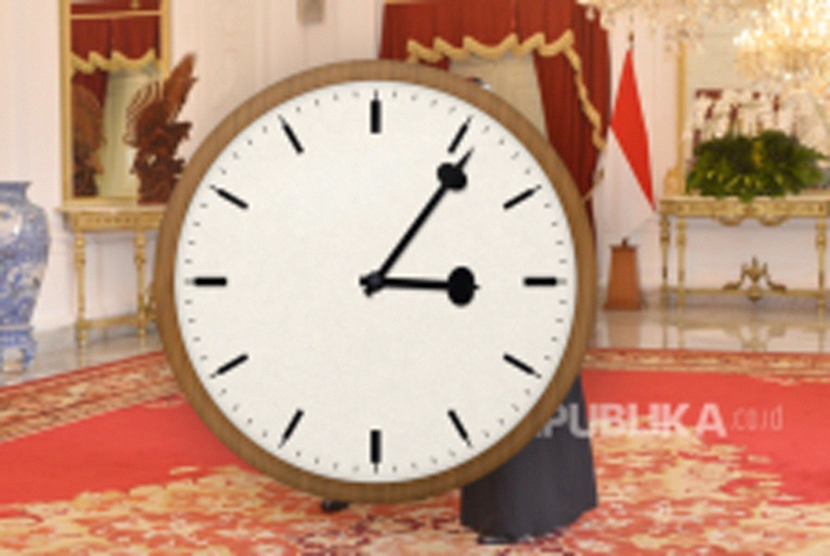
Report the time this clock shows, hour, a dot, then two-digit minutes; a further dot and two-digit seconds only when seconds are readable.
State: 3.06
